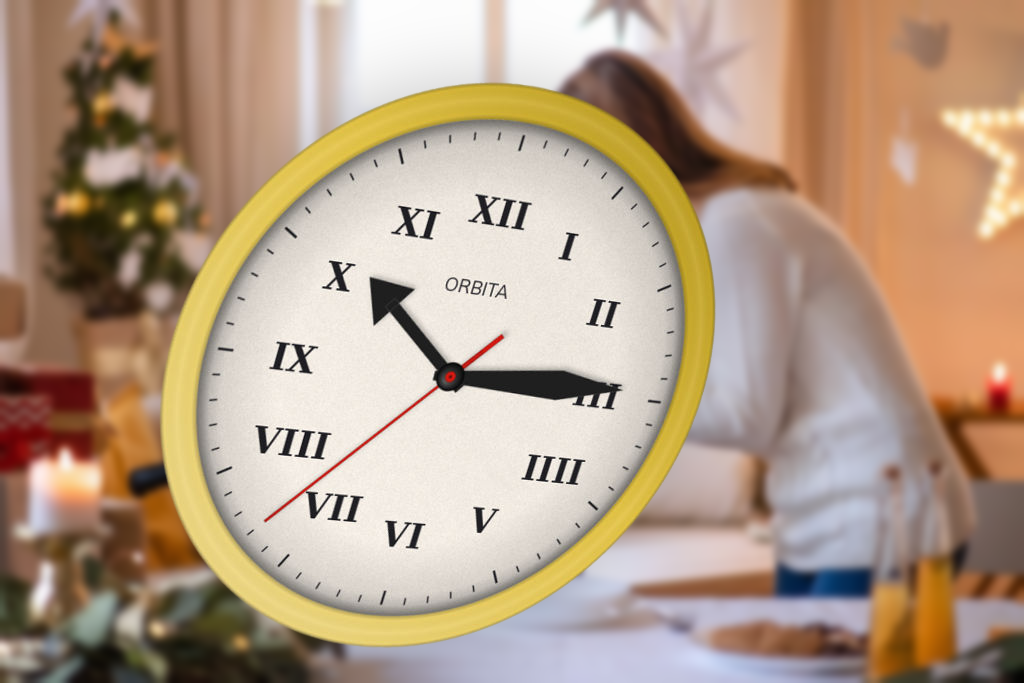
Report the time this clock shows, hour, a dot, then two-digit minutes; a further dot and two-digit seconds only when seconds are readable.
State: 10.14.37
